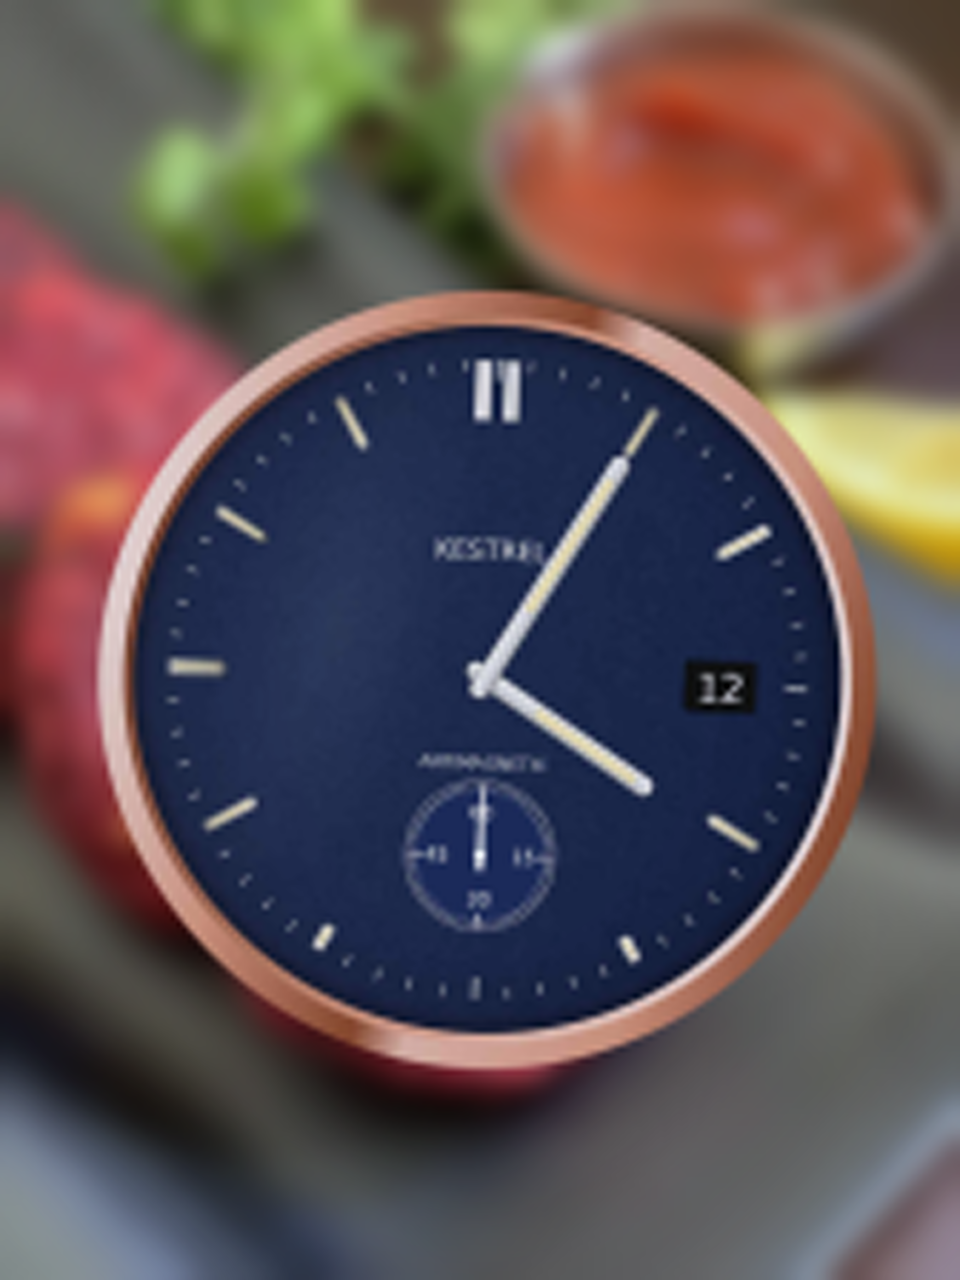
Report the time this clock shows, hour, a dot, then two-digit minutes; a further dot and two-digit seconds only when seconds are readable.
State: 4.05
